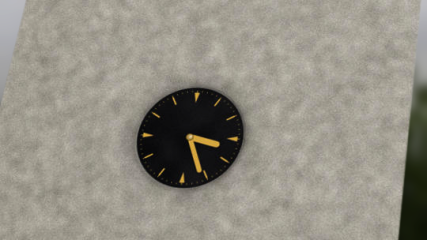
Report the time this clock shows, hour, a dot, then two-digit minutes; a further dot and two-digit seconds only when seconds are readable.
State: 3.26
